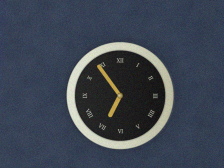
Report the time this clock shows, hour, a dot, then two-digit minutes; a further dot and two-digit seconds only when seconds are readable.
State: 6.54
